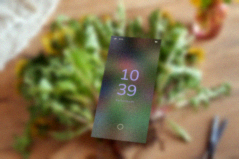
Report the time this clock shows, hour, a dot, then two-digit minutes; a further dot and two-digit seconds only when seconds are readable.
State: 10.39
